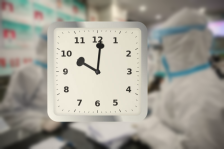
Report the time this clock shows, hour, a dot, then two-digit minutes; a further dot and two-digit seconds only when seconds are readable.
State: 10.01
